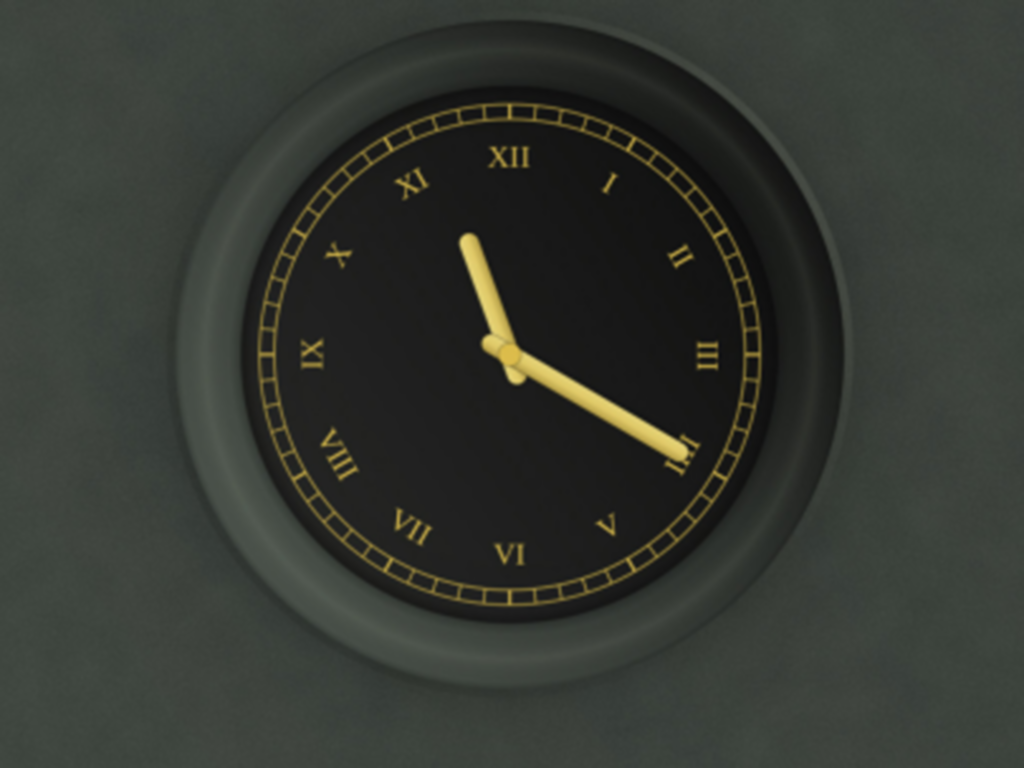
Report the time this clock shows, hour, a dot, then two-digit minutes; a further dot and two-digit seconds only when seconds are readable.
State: 11.20
